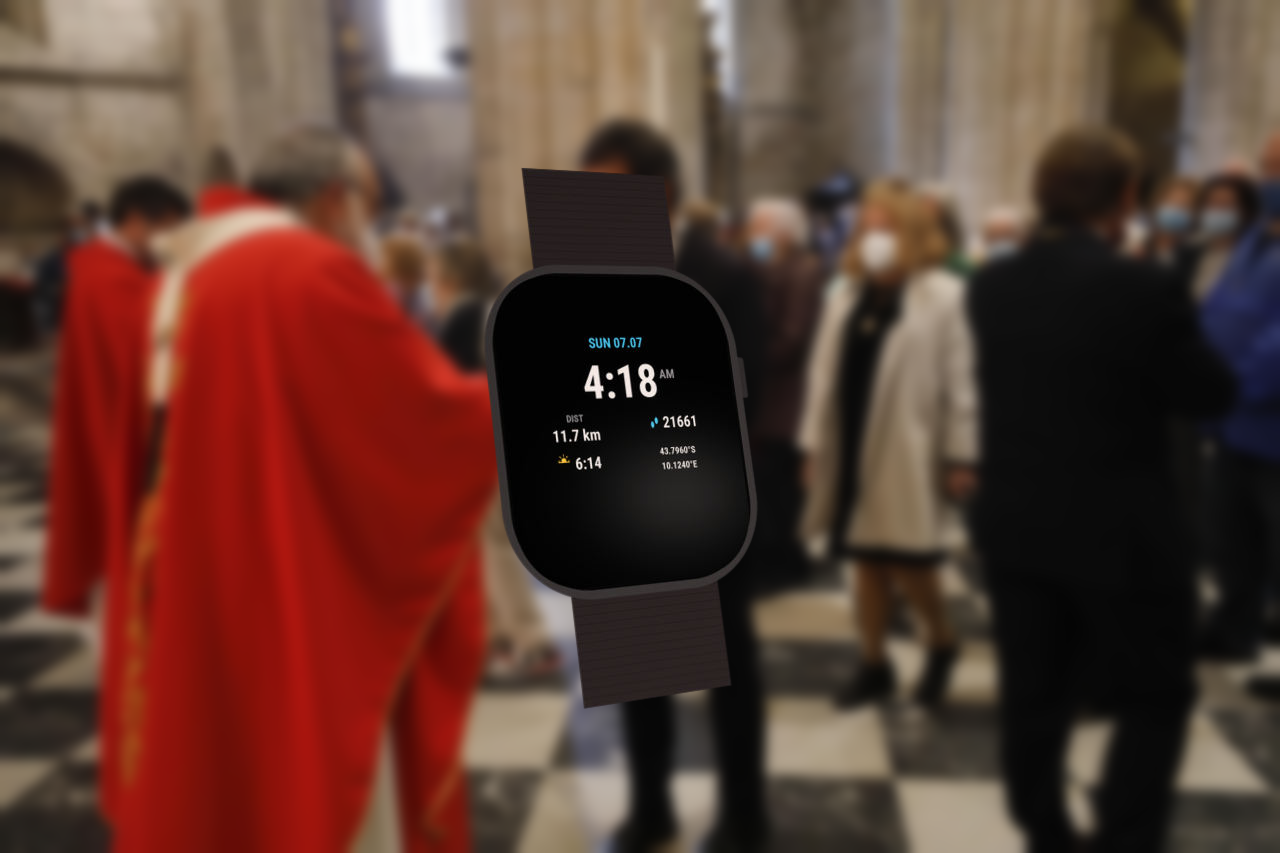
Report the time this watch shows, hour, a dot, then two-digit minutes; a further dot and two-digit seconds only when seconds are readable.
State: 4.18
